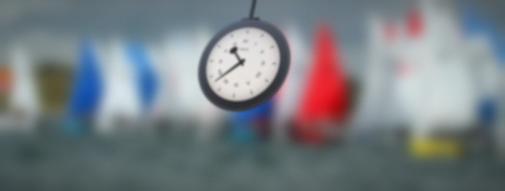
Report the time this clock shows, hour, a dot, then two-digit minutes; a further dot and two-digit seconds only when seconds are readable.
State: 10.38
